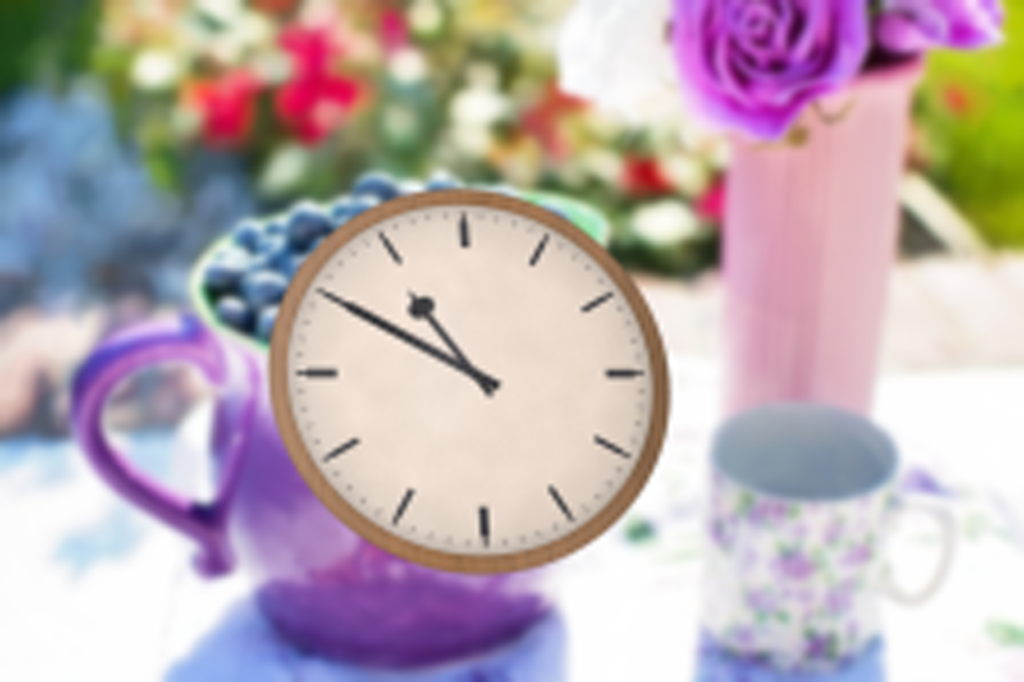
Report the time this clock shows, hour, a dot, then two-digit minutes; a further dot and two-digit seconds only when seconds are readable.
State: 10.50
